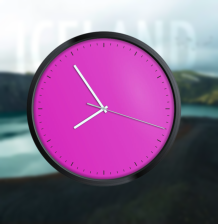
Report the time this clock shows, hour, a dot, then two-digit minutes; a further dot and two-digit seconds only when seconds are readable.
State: 7.54.18
